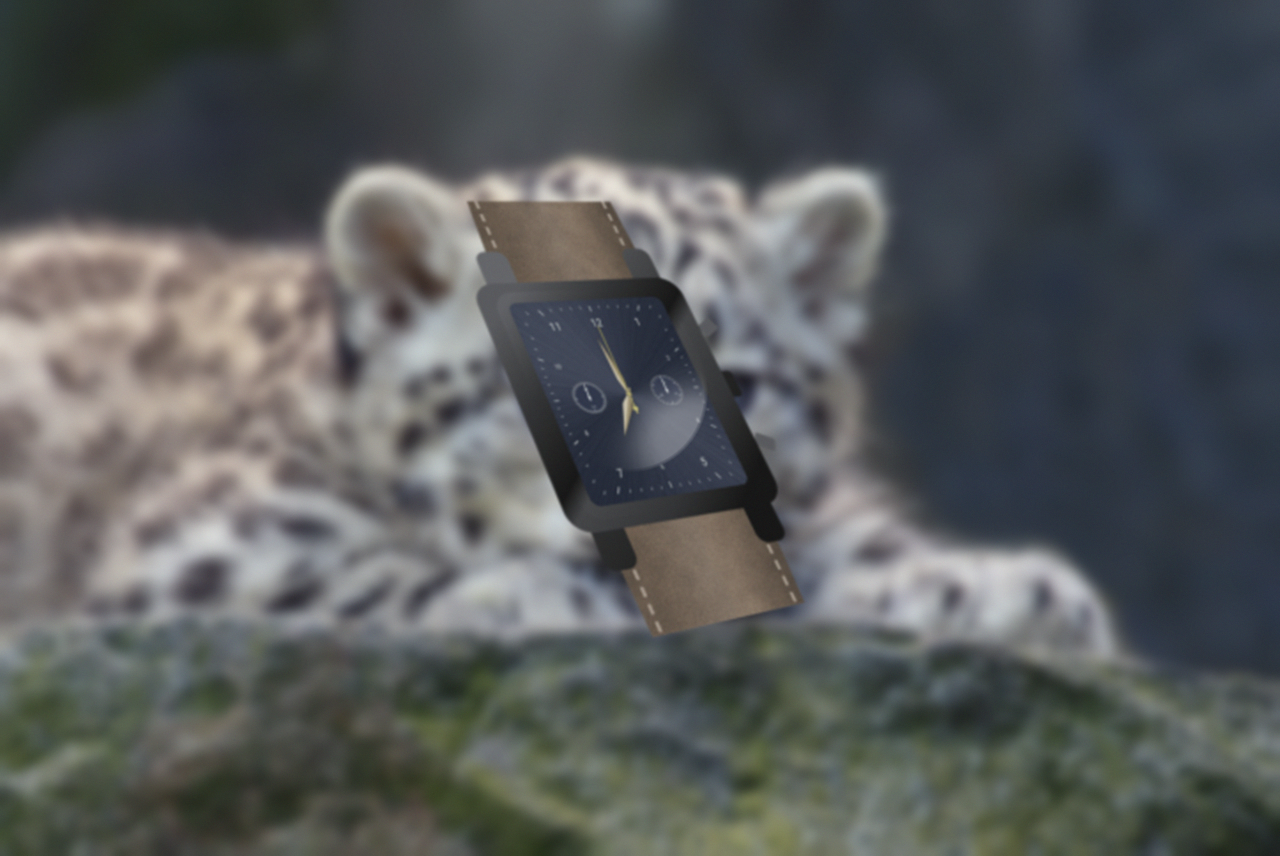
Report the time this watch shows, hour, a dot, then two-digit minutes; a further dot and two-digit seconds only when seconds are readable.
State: 6.59
